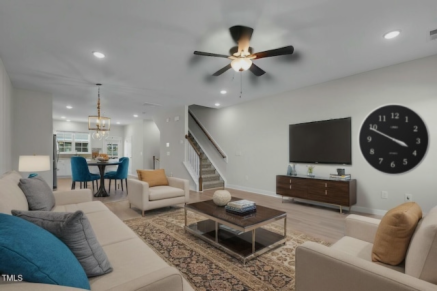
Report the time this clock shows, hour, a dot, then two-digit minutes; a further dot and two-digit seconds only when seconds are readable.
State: 3.49
